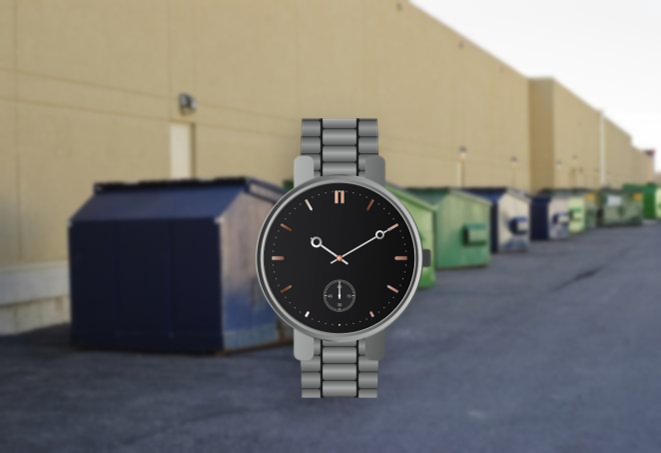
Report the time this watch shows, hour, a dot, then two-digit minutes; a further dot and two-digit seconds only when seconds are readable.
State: 10.10
